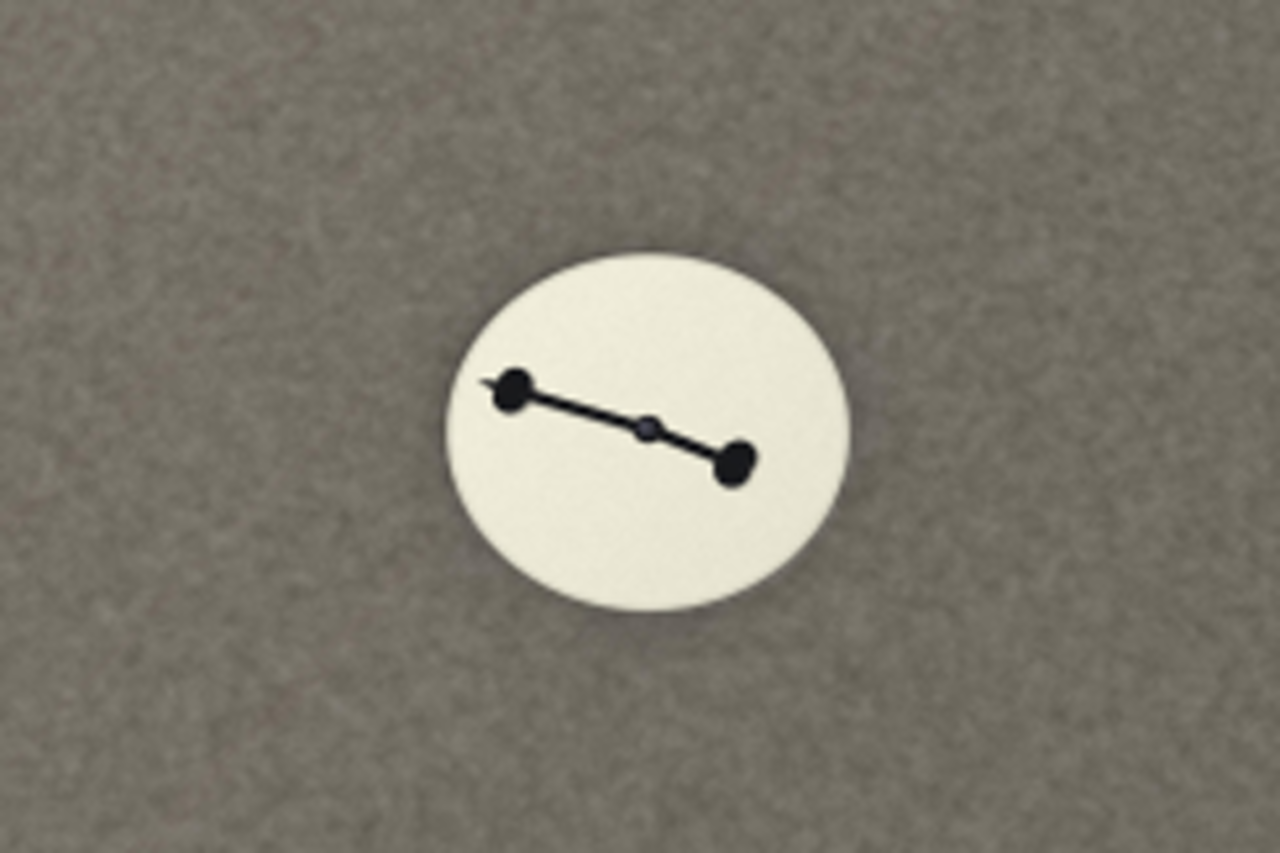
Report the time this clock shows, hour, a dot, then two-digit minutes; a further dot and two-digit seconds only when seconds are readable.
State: 3.48
